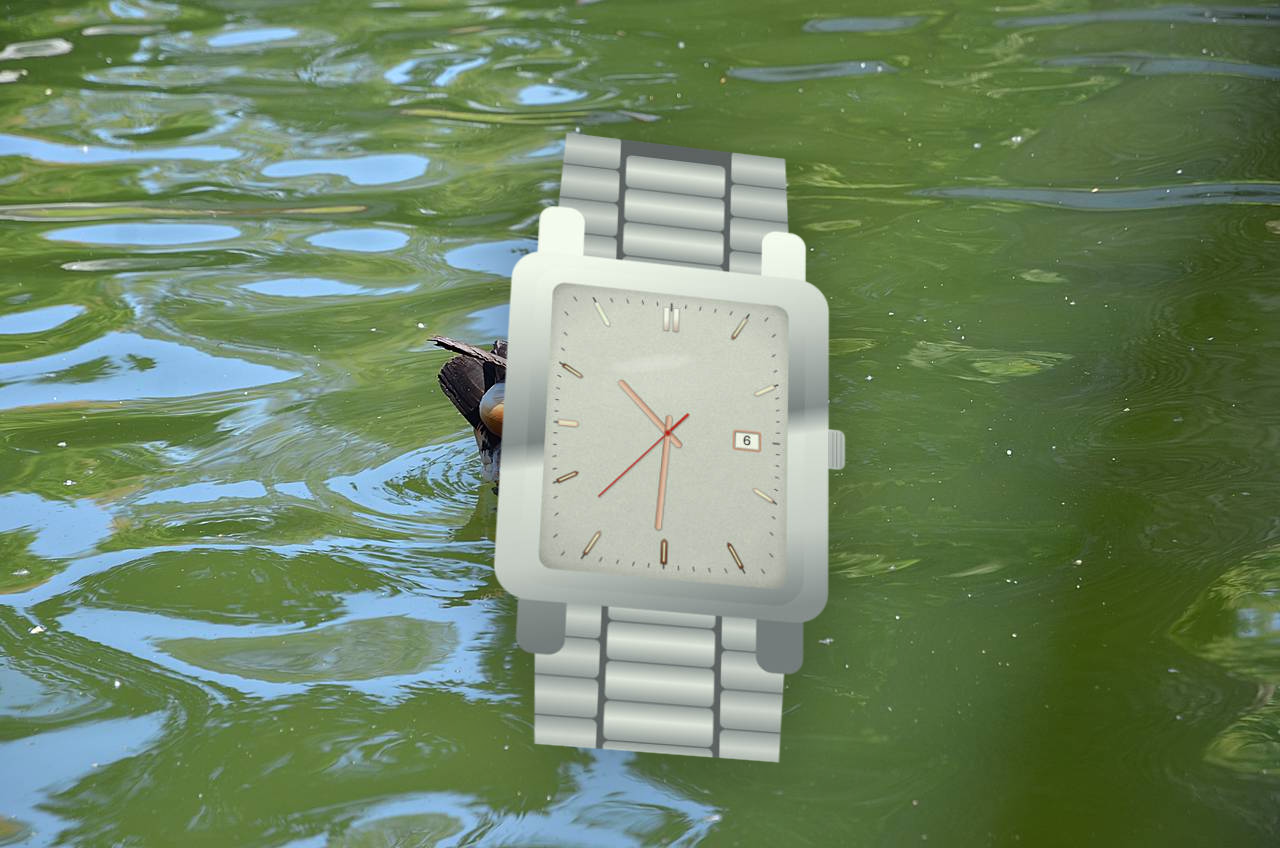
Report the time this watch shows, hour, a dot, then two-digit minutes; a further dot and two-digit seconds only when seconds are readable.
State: 10.30.37
